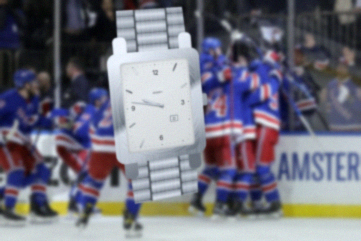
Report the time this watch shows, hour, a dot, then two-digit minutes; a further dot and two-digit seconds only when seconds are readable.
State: 9.47
